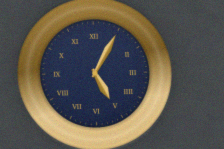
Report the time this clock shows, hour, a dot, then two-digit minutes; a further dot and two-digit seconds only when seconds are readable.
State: 5.05
